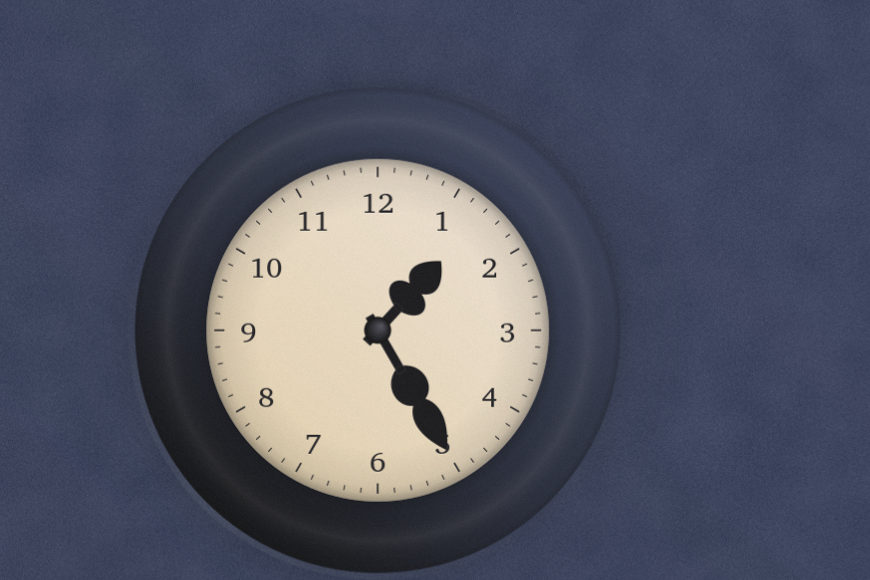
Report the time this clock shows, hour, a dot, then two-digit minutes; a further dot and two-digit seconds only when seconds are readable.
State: 1.25
